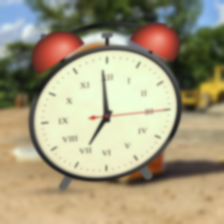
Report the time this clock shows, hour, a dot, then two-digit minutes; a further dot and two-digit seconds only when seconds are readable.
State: 6.59.15
